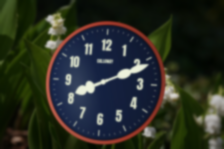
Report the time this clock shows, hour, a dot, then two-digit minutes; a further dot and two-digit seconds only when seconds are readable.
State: 8.11
